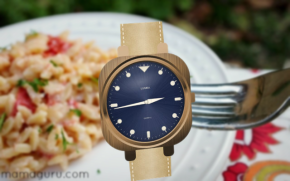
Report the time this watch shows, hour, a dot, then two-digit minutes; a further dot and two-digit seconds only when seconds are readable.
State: 2.44
